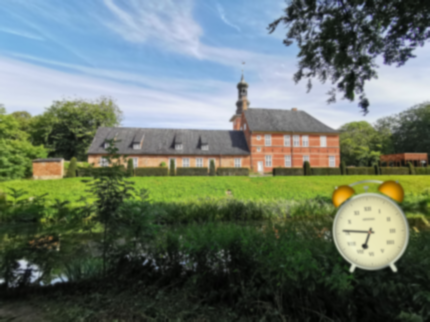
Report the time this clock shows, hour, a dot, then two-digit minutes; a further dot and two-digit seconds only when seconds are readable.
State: 6.46
